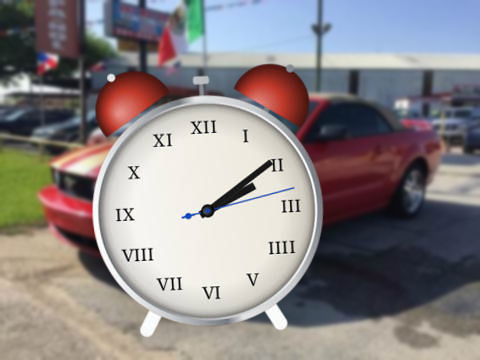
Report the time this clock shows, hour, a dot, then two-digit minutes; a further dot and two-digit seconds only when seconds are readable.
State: 2.09.13
